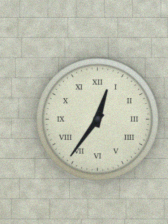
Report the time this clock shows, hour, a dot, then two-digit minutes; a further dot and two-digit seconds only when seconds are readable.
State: 12.36
